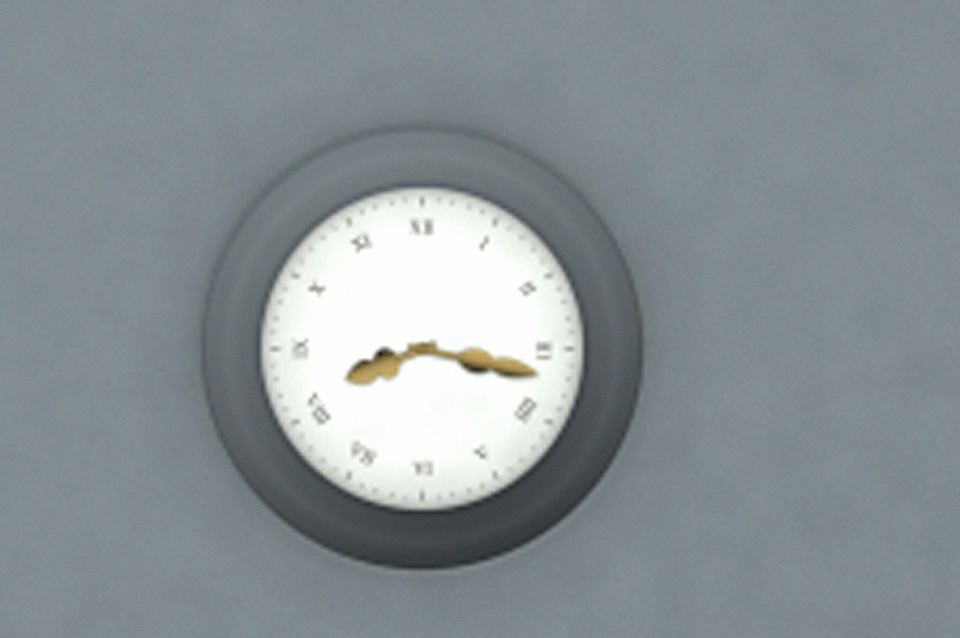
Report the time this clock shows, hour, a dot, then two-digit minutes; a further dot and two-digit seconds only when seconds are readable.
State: 8.17
